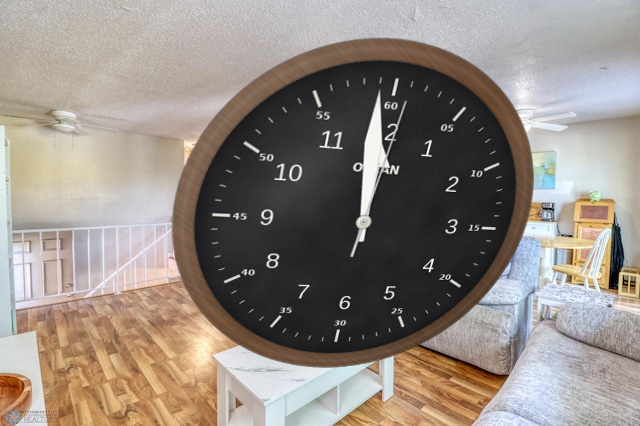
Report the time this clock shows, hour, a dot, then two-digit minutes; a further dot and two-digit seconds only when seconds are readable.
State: 11.59.01
